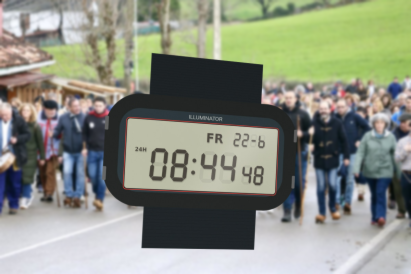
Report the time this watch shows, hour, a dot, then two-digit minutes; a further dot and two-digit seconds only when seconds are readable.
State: 8.44.48
